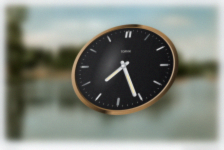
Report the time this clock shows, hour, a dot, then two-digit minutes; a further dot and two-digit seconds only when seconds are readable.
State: 7.26
